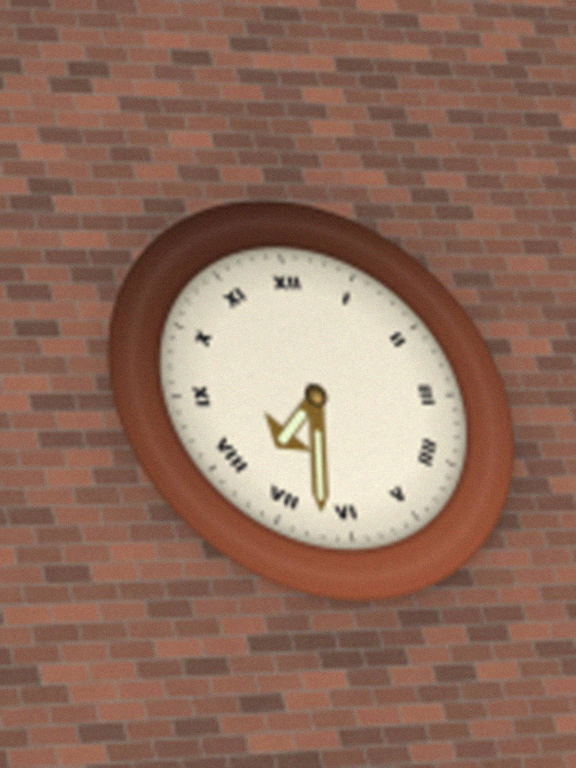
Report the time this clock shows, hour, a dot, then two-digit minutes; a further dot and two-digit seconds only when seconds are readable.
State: 7.32
